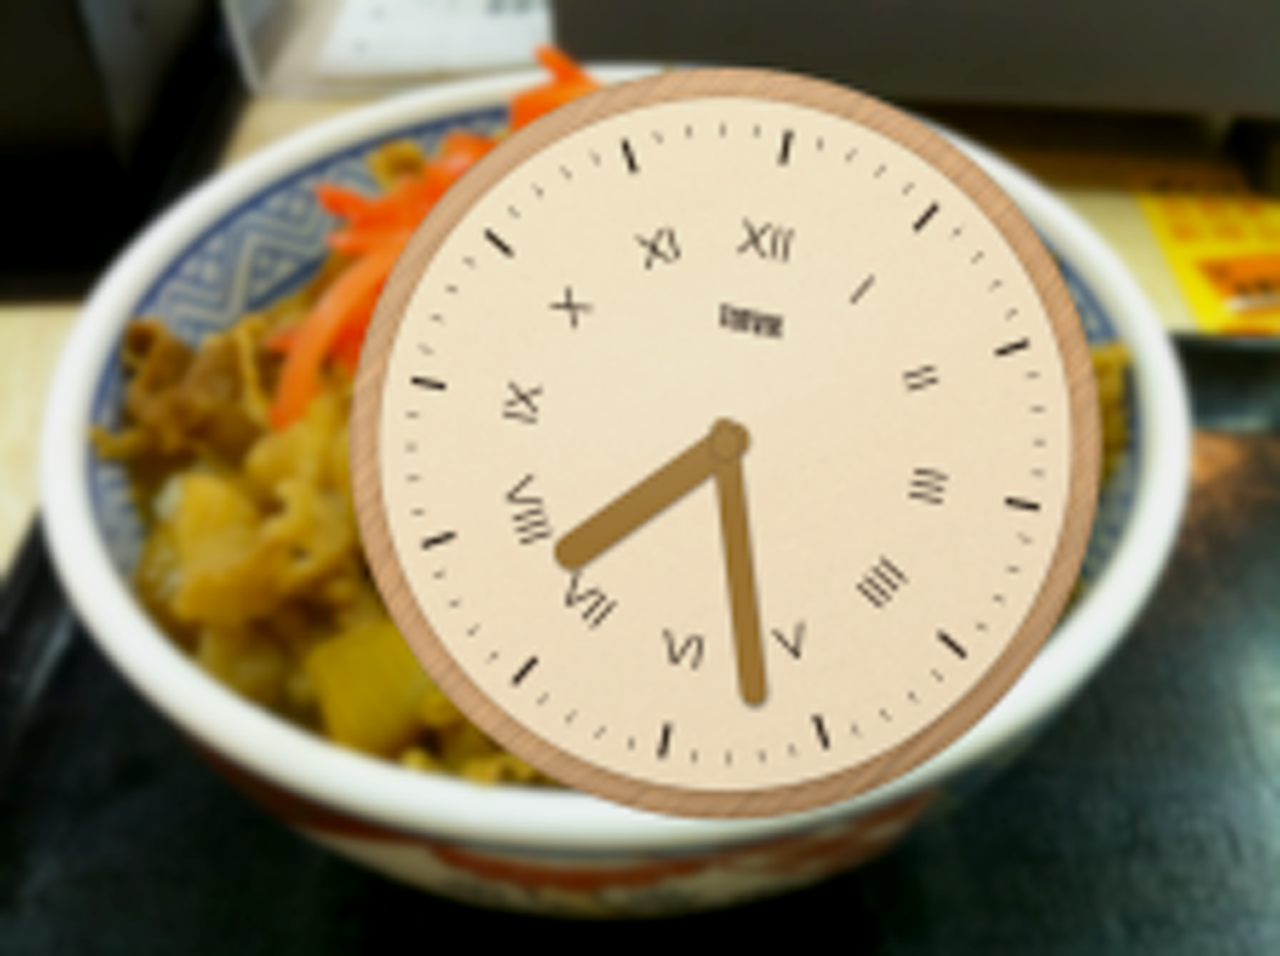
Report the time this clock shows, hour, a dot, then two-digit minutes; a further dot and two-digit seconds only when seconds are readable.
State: 7.27
